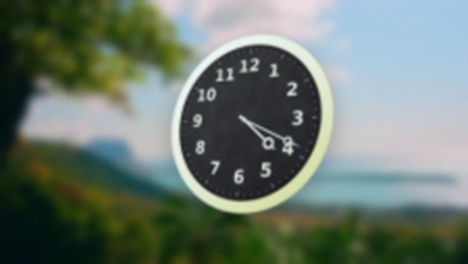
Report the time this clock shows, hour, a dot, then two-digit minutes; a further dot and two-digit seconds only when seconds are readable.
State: 4.19
